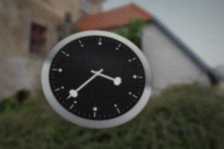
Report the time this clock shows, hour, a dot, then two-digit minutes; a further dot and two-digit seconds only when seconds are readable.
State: 3.37
